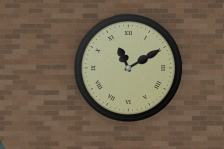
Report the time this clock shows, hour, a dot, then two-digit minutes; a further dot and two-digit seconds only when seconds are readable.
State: 11.10
